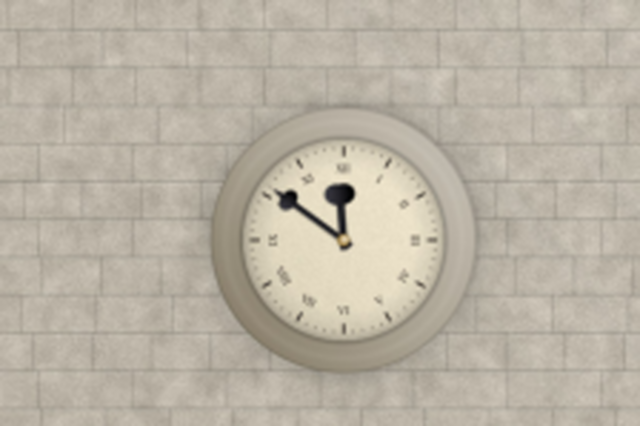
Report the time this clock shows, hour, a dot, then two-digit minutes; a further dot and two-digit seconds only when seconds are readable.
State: 11.51
